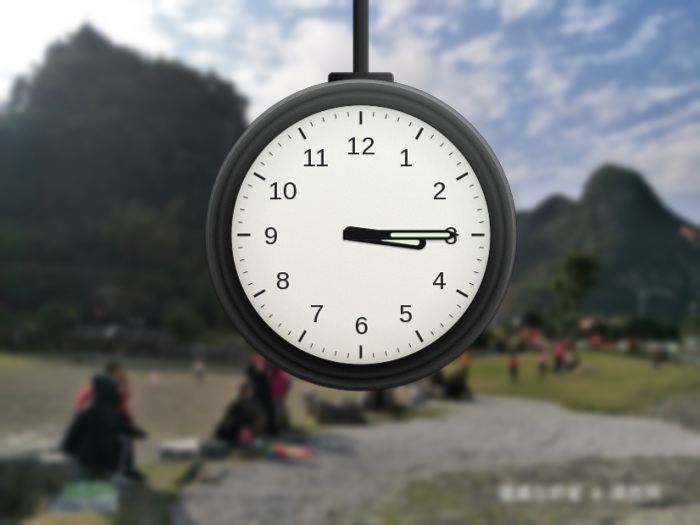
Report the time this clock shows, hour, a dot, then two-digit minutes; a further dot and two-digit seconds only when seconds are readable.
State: 3.15
